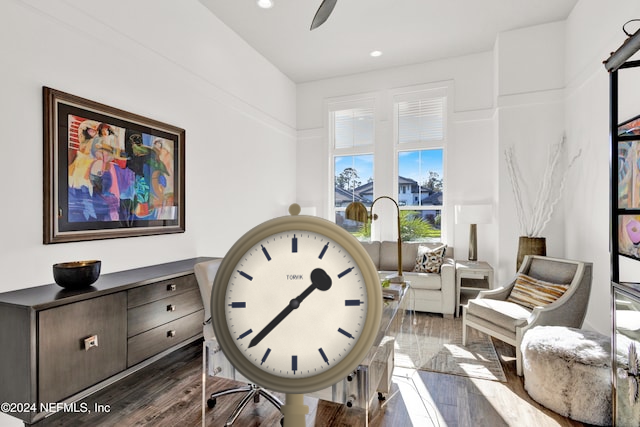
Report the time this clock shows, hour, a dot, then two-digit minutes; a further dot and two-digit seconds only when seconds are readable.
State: 1.38
